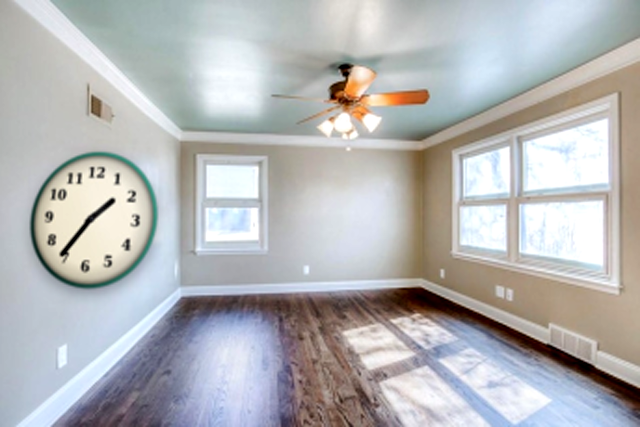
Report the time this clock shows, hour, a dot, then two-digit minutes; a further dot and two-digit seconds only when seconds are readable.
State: 1.36
